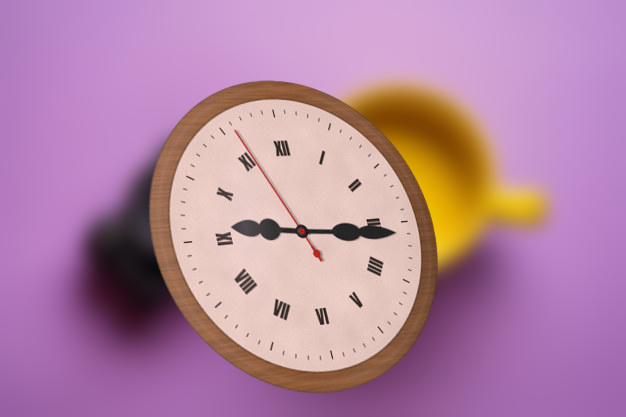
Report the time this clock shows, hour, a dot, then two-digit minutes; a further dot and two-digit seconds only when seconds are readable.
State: 9.15.56
